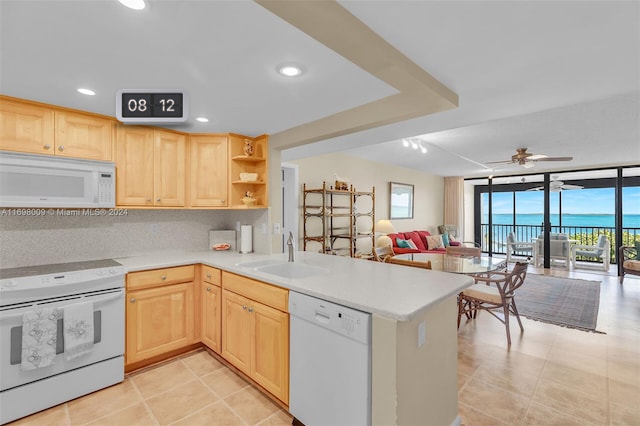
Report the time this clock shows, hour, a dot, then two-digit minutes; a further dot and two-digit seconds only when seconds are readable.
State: 8.12
